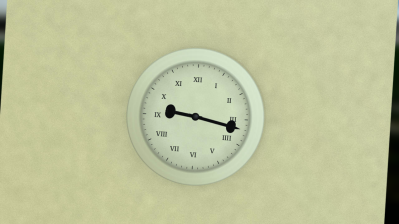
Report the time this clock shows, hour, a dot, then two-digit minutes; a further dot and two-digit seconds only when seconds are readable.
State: 9.17
